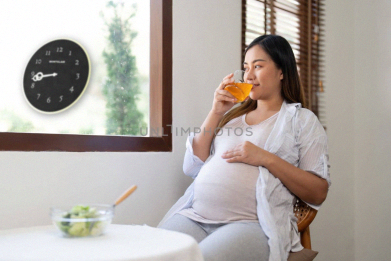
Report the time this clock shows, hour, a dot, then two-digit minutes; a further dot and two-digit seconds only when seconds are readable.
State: 8.43
